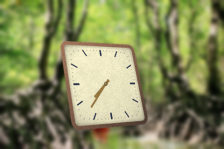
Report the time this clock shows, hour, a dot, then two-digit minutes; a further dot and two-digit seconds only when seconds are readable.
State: 7.37
